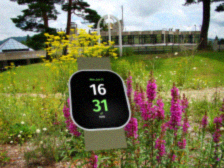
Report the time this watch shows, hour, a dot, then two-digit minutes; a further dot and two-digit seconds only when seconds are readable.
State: 16.31
